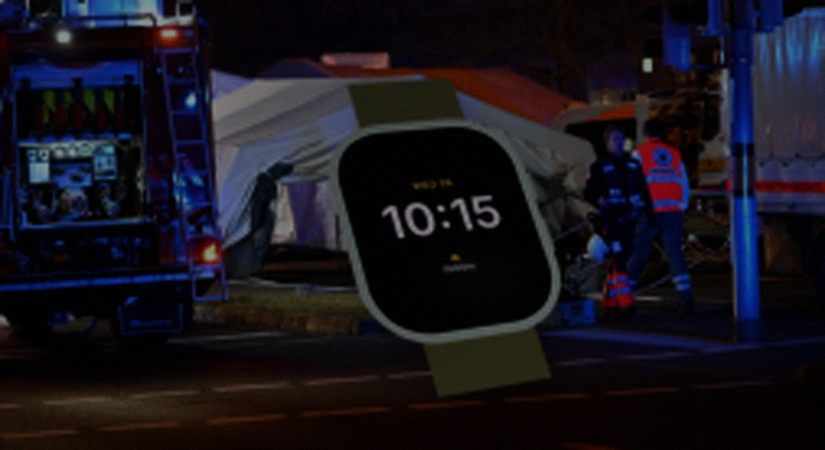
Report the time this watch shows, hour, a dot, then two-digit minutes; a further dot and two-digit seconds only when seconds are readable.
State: 10.15
